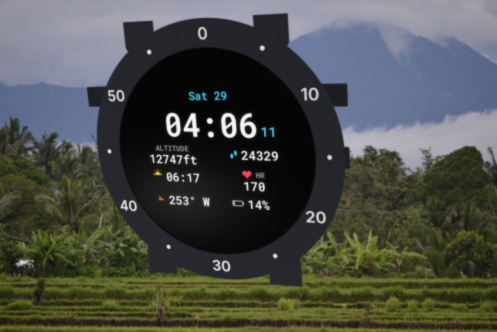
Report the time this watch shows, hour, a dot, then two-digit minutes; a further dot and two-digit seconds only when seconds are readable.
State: 4.06.11
